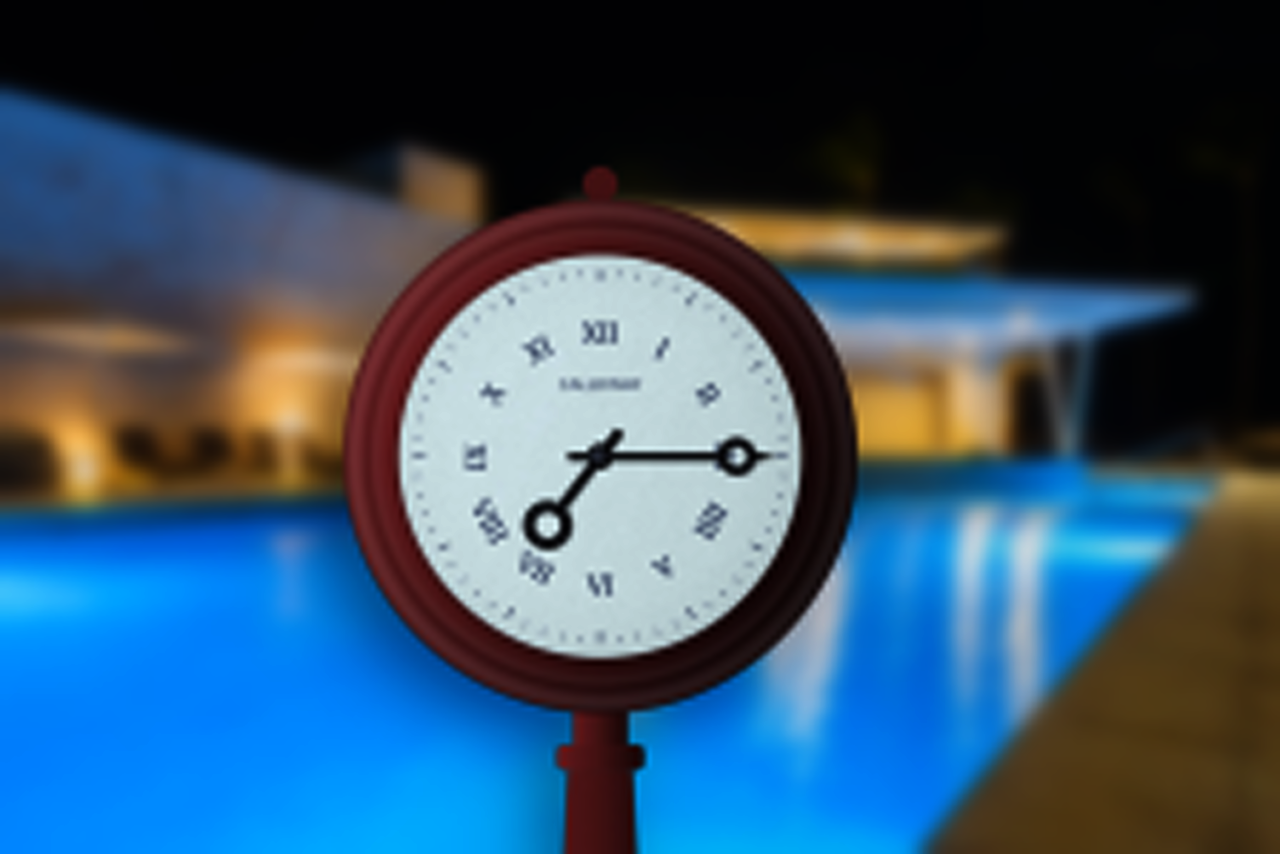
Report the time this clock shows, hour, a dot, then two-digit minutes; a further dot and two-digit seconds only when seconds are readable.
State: 7.15
